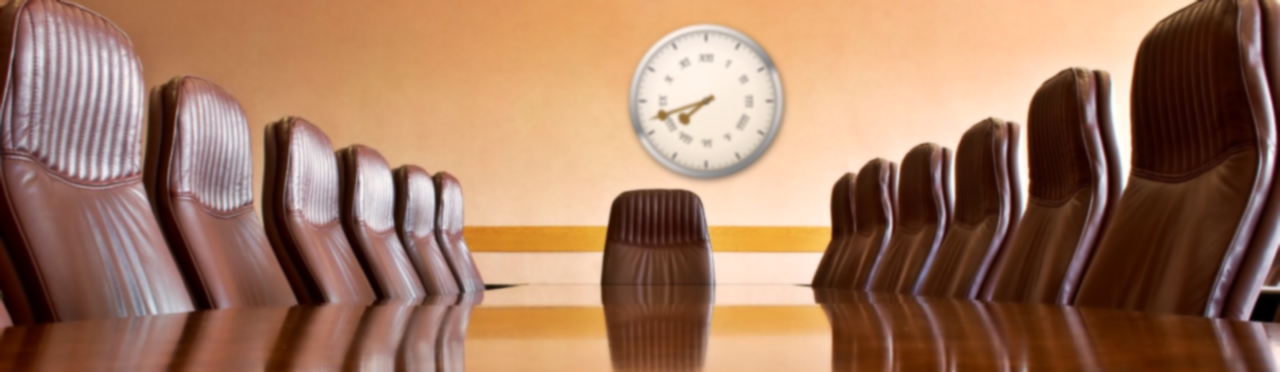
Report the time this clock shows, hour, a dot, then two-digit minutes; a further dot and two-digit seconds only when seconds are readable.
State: 7.42
